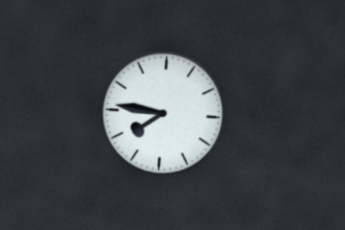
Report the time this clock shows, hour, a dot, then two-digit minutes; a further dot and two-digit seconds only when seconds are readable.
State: 7.46
